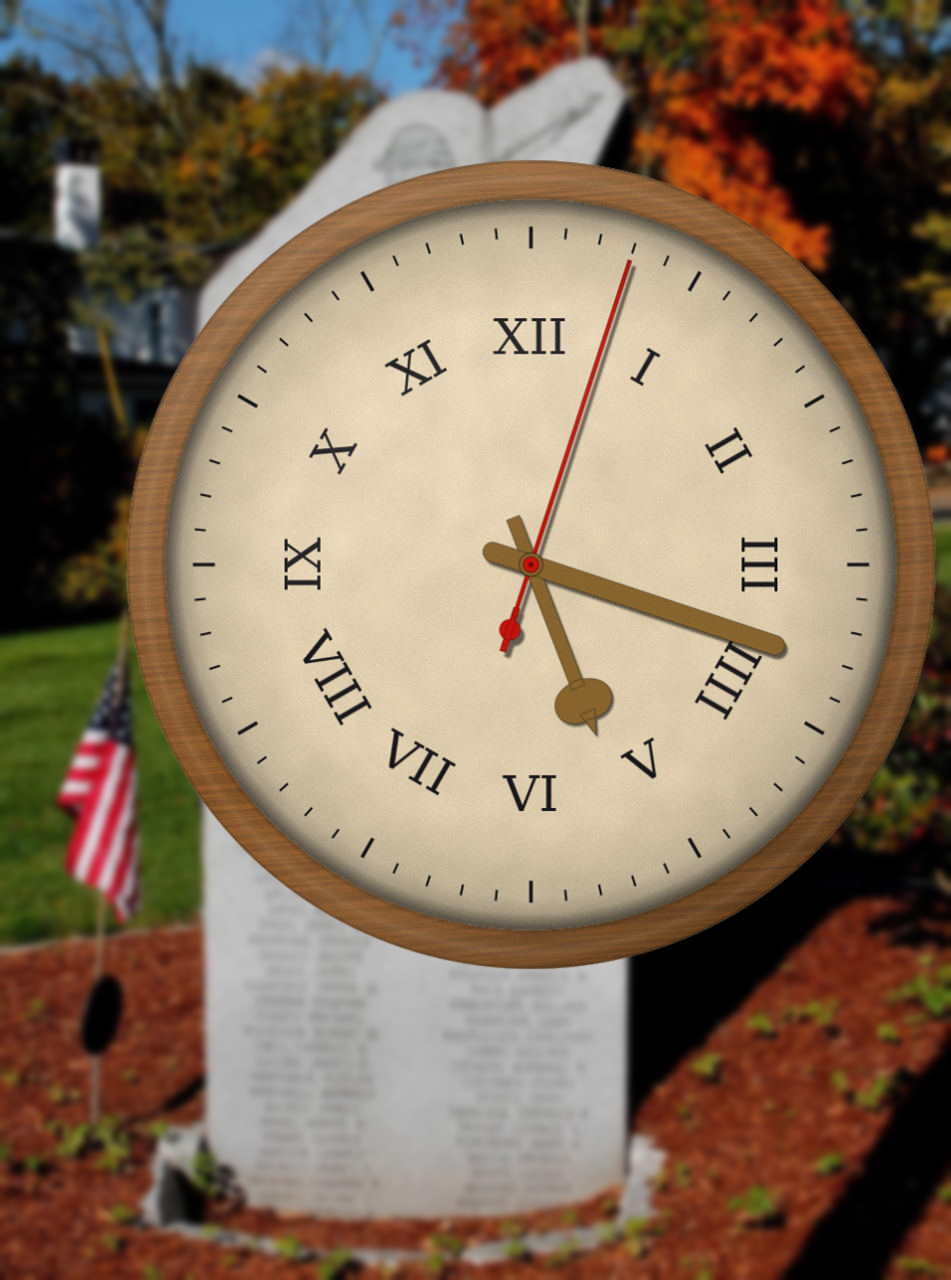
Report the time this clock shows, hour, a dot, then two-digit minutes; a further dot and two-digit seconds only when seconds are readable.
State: 5.18.03
